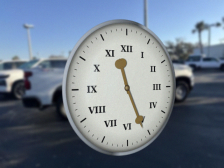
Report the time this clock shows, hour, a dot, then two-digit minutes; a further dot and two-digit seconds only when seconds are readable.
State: 11.26
